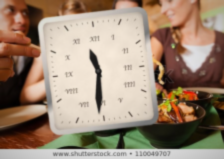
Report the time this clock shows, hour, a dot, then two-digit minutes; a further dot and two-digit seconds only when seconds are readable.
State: 11.31
